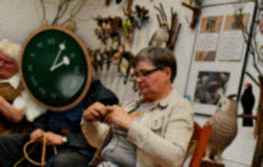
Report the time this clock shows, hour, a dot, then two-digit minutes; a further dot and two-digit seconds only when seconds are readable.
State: 2.05
